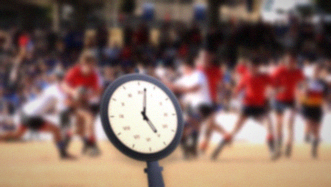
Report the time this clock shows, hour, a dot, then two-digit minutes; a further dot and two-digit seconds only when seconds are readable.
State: 5.02
